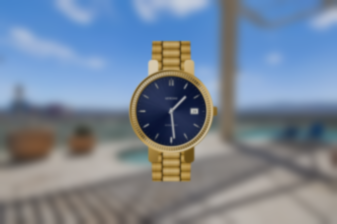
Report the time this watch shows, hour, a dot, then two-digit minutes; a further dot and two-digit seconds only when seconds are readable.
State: 1.29
